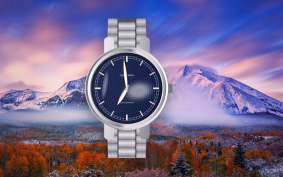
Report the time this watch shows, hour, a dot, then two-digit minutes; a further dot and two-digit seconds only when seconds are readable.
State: 6.59
